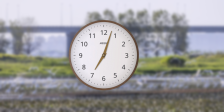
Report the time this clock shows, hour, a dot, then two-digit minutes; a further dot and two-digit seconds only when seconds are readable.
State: 7.03
